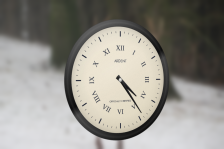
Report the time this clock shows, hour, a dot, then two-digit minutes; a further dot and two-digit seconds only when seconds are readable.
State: 4.24
